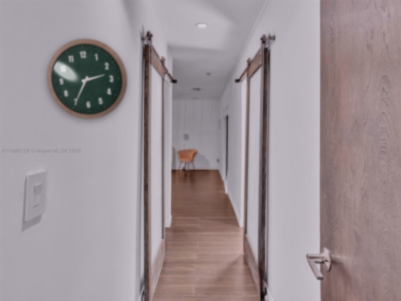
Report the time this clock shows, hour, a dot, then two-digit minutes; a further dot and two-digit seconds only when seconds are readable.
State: 2.35
